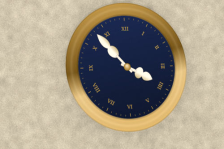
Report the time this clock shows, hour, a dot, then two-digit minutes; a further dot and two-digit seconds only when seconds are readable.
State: 3.53
